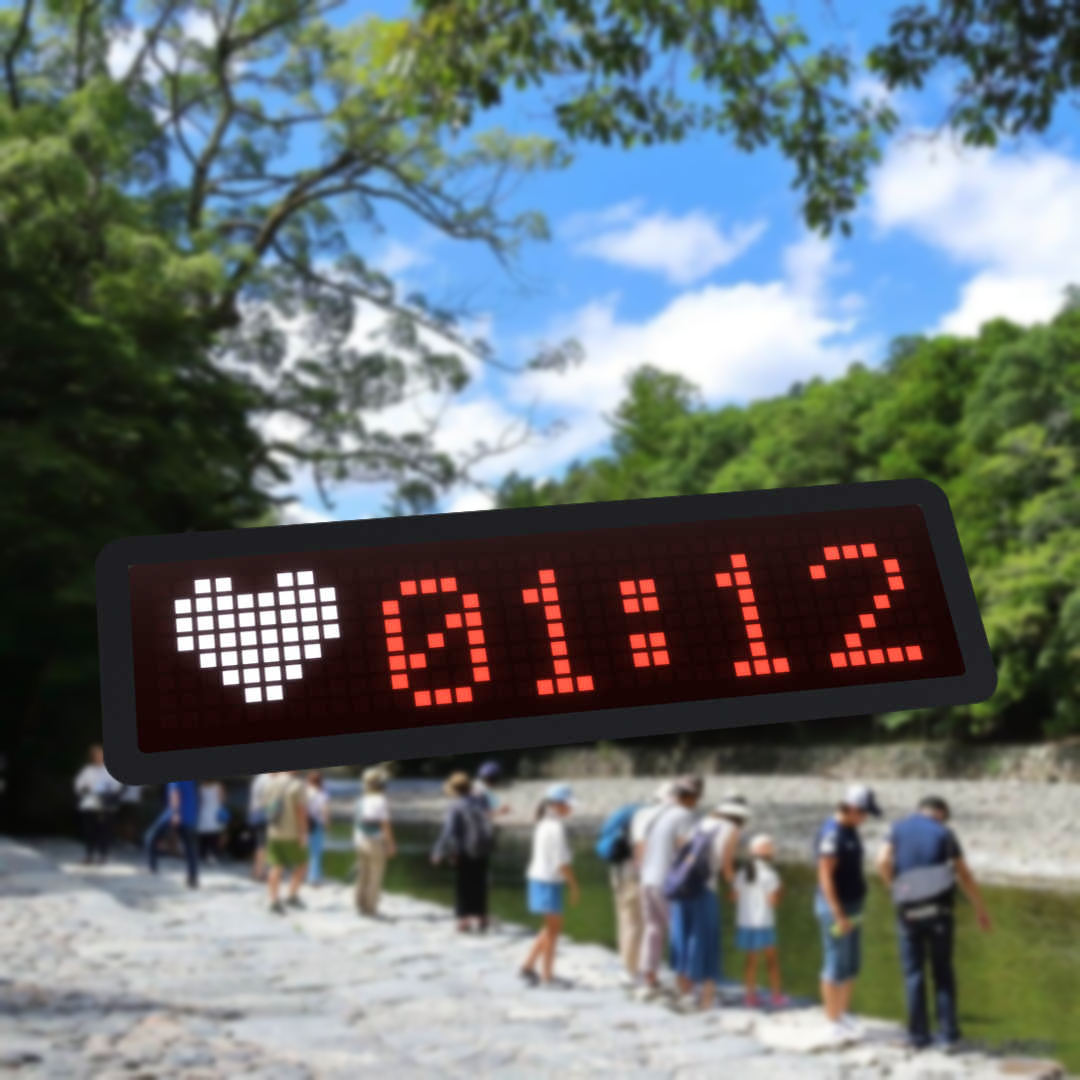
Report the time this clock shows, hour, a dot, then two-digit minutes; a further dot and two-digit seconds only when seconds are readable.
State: 1.12
